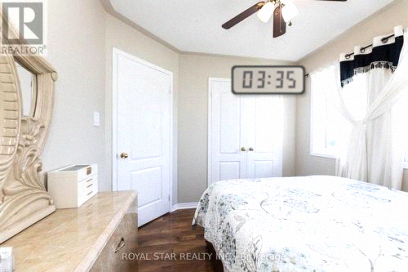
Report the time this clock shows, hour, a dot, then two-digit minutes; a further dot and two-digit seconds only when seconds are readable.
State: 3.35
